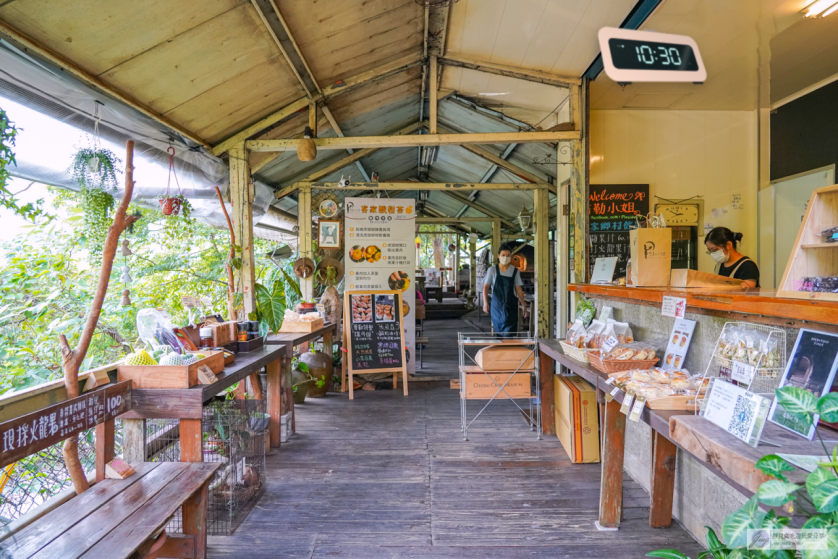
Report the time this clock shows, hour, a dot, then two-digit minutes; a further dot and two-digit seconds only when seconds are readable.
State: 10.30
